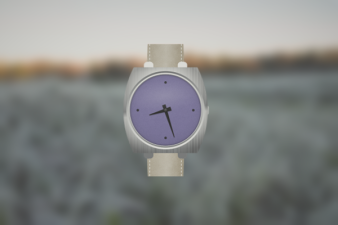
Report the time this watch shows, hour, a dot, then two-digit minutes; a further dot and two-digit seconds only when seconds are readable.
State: 8.27
